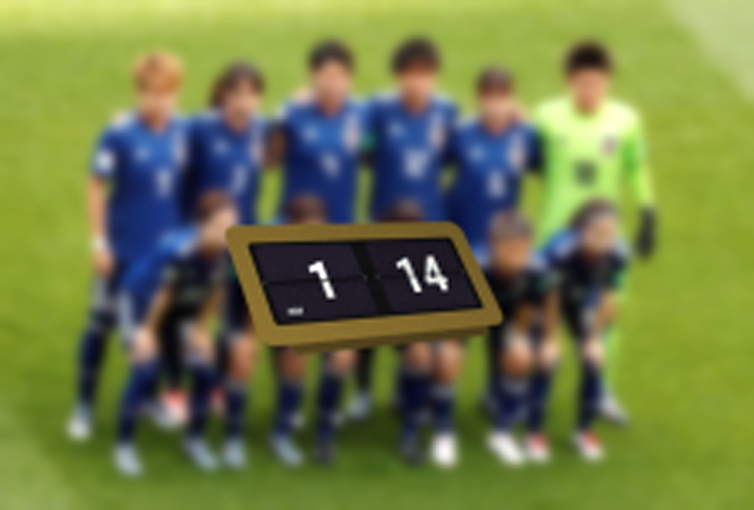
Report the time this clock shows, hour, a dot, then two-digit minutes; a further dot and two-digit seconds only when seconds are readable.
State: 1.14
